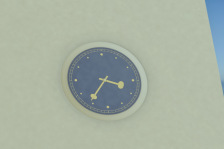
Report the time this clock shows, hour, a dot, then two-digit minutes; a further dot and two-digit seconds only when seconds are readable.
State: 3.36
